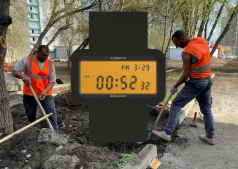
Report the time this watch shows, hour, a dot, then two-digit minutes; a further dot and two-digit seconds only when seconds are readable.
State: 0.52.32
